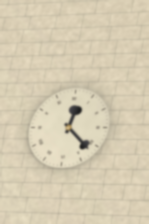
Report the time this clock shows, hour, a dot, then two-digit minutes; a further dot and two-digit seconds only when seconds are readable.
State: 12.22
